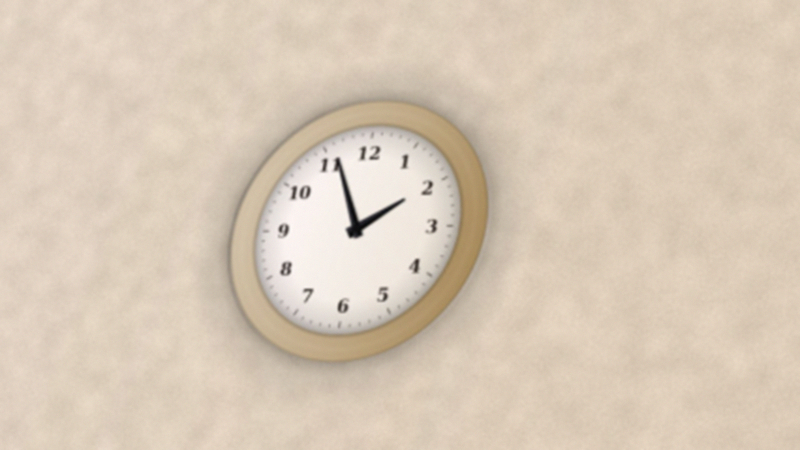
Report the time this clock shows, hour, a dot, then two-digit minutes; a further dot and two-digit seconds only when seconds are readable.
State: 1.56
